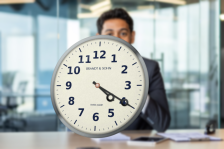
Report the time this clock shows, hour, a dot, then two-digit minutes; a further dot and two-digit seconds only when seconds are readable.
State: 4.20
